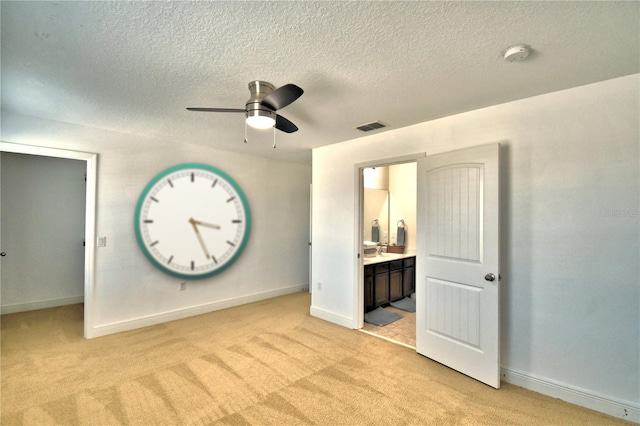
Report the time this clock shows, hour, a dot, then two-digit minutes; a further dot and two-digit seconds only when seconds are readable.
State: 3.26
